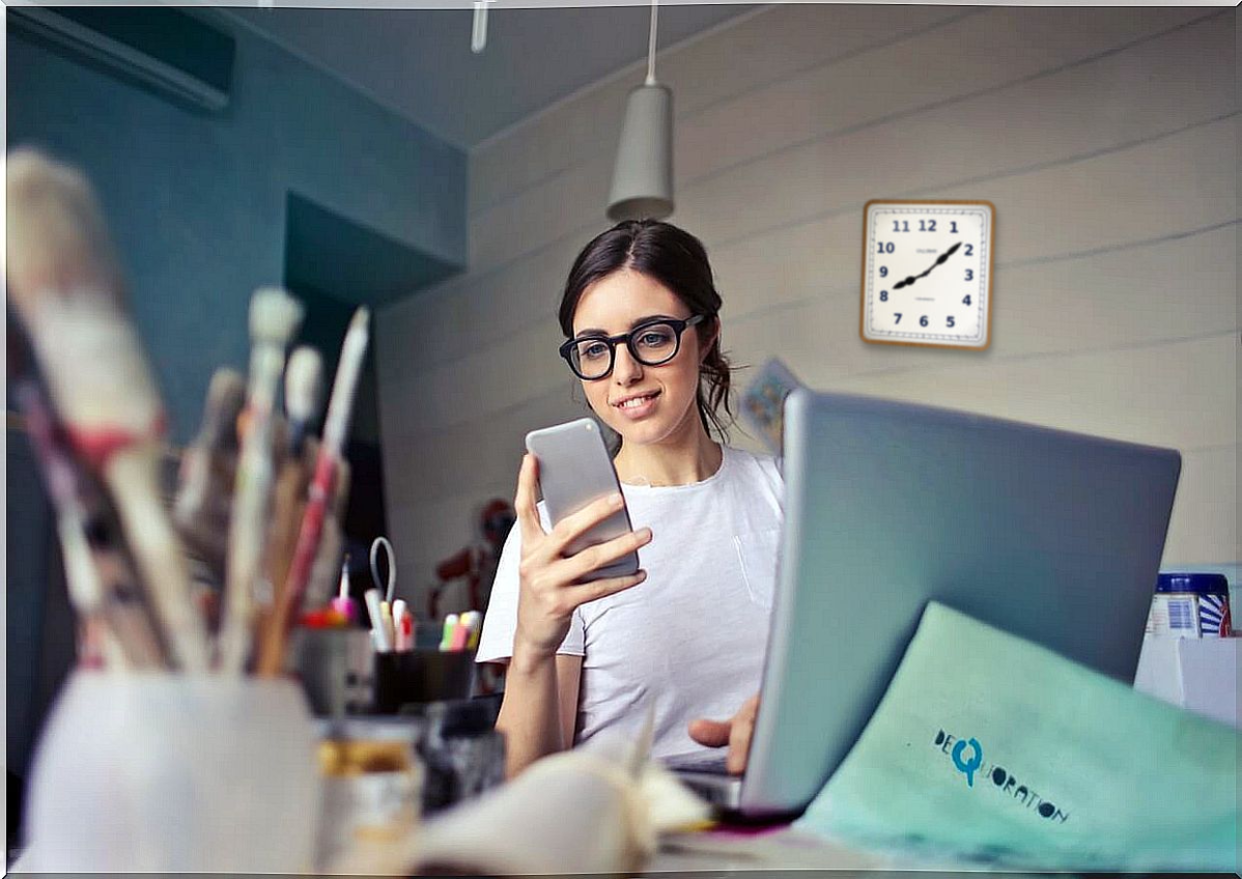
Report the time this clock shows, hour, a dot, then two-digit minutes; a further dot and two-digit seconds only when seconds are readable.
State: 8.08
